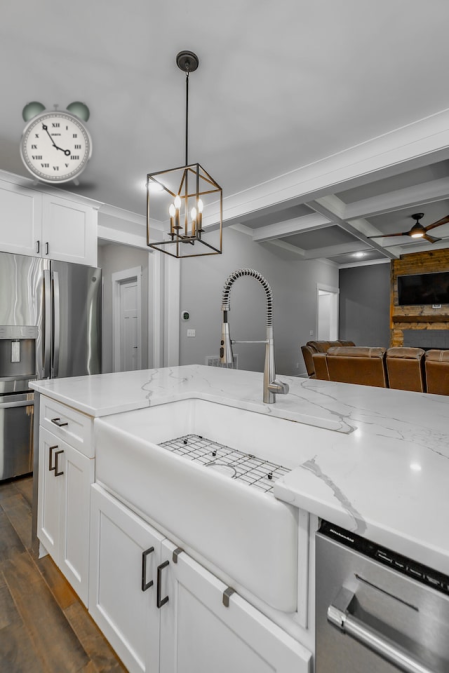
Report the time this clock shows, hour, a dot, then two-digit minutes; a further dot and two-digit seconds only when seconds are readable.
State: 3.55
